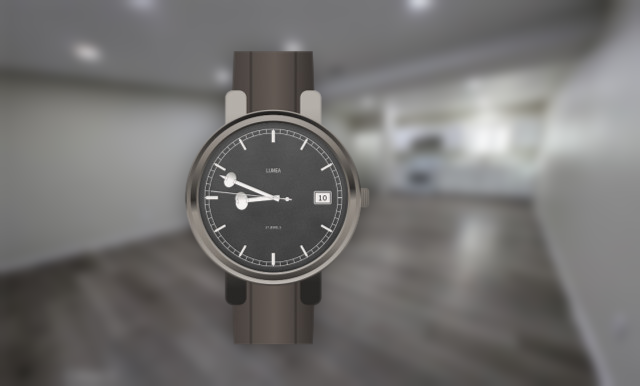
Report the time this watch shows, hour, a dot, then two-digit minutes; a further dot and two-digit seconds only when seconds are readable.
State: 8.48.46
